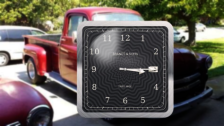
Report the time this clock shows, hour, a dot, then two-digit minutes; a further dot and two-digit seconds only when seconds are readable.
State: 3.15
